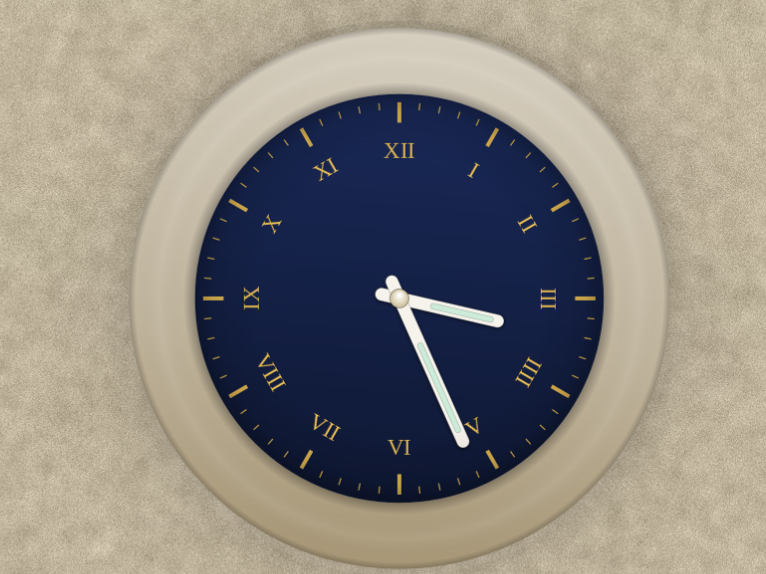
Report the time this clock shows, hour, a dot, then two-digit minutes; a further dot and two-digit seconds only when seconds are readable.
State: 3.26
